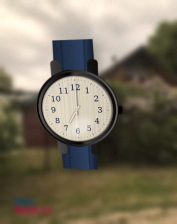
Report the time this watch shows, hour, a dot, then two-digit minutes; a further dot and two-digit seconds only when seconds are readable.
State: 7.00
